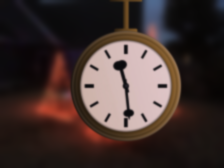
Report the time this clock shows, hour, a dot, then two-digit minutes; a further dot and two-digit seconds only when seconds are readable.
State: 11.29
